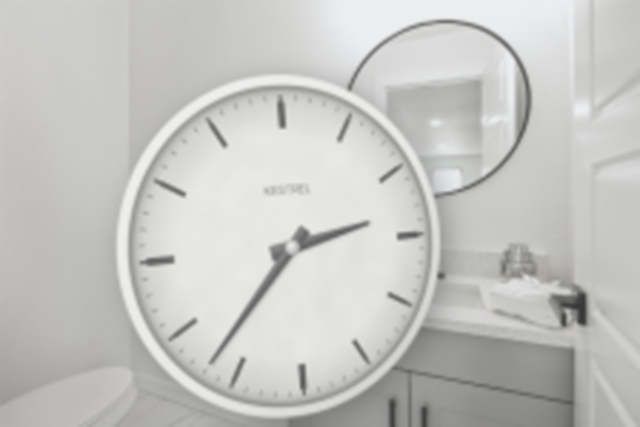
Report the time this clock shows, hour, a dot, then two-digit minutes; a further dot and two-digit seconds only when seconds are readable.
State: 2.37
